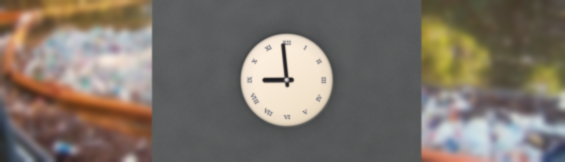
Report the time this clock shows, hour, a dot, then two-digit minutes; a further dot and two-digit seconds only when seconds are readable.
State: 8.59
